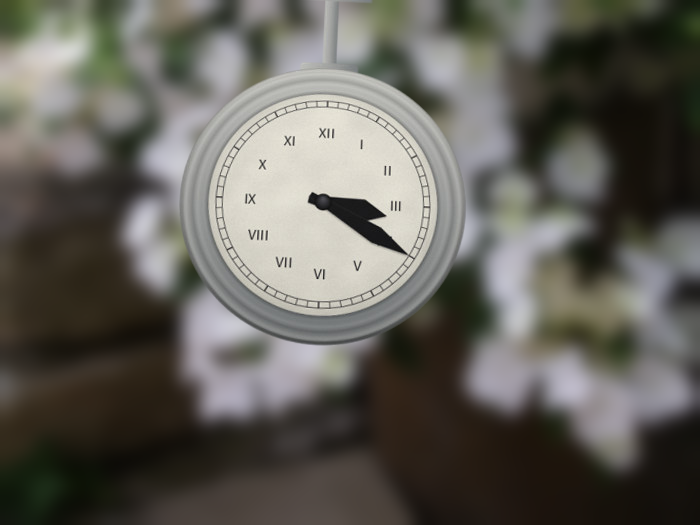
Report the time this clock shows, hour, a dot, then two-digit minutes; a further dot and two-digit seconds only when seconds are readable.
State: 3.20
